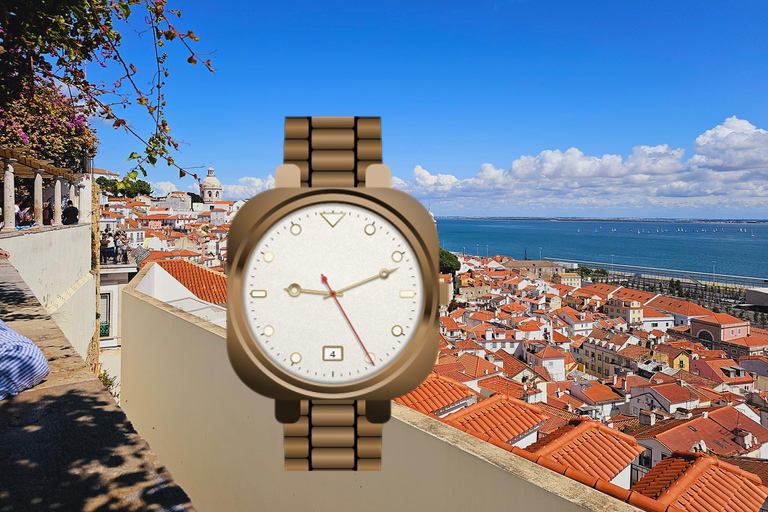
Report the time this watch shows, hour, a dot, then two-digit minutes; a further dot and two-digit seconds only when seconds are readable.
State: 9.11.25
